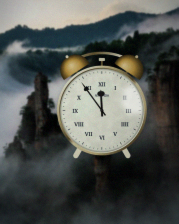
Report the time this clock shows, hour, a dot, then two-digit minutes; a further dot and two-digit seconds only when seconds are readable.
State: 11.54
